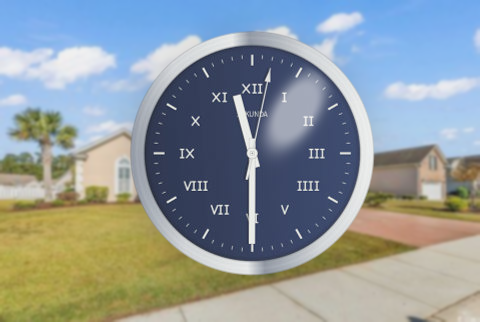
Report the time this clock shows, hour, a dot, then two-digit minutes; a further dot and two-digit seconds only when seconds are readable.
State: 11.30.02
